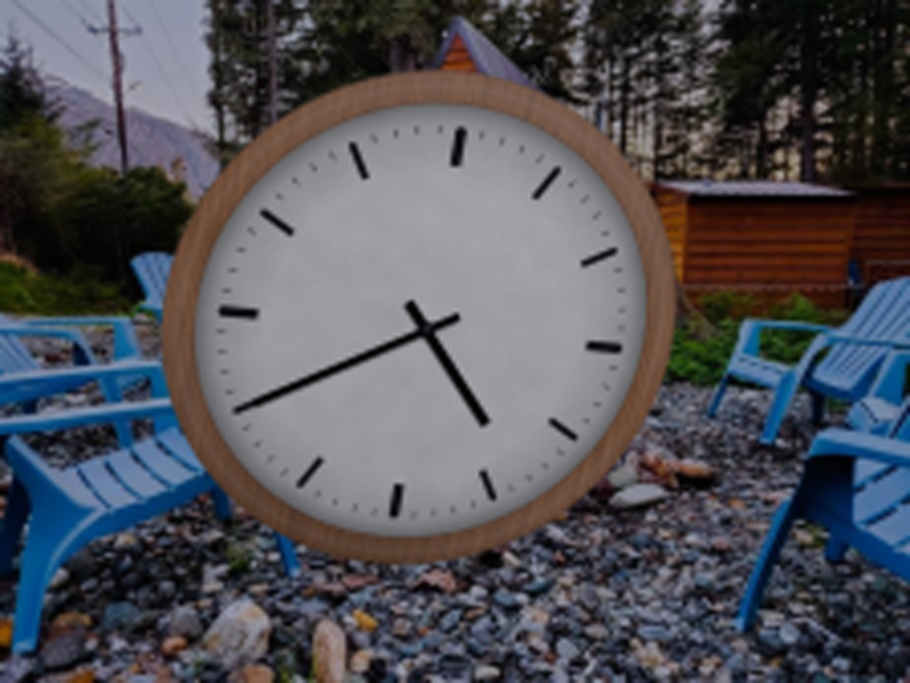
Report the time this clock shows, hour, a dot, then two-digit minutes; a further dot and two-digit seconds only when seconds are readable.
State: 4.40
